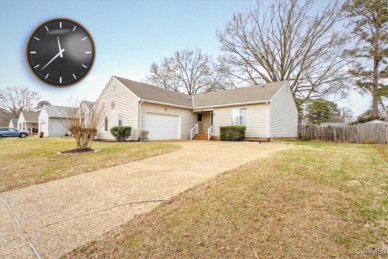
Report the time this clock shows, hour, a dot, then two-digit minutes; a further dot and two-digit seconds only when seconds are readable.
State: 11.38
